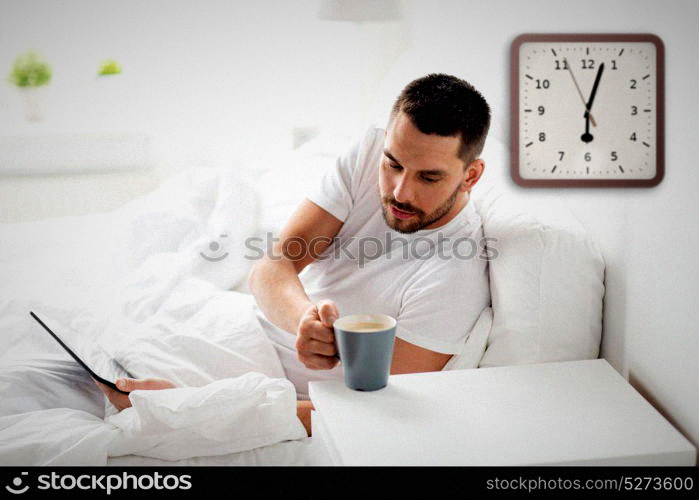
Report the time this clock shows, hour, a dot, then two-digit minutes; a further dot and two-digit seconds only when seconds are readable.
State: 6.02.56
